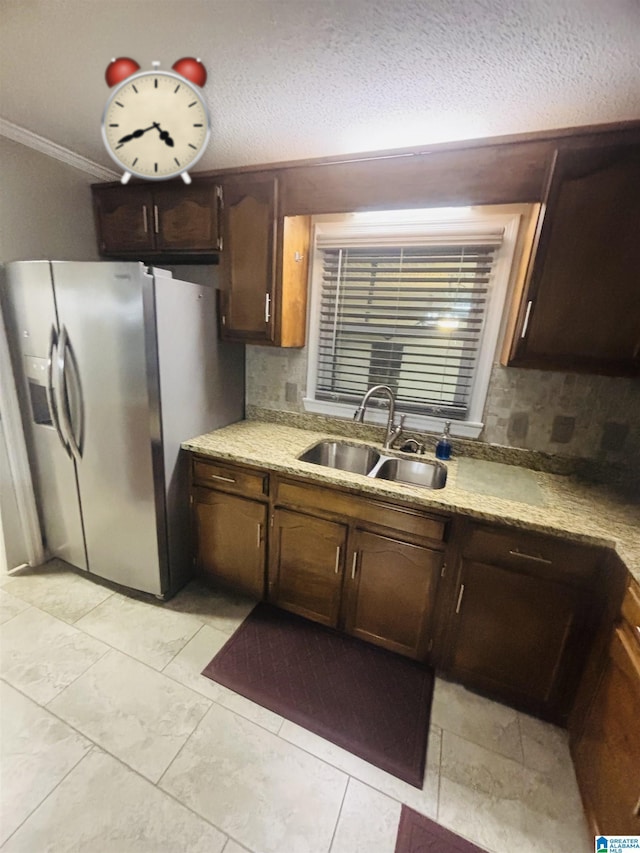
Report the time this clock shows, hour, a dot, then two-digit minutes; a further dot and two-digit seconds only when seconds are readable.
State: 4.41
